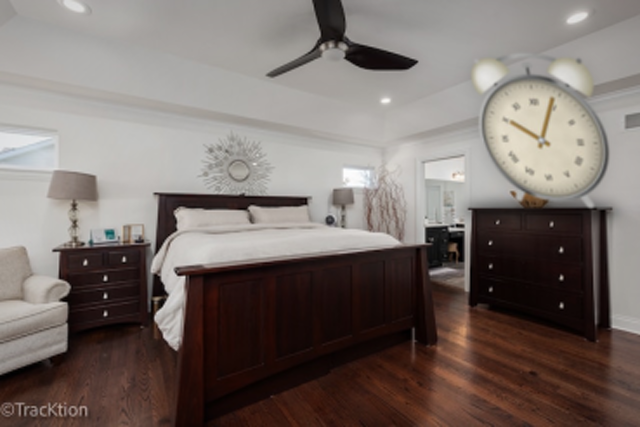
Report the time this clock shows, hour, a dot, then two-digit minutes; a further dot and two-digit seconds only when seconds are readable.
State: 10.04
